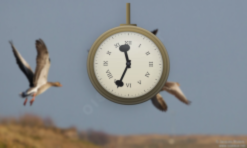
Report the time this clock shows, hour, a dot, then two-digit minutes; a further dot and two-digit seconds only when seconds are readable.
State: 11.34
